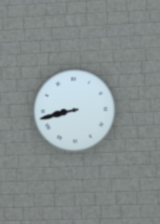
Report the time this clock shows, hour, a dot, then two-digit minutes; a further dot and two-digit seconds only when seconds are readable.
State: 8.43
